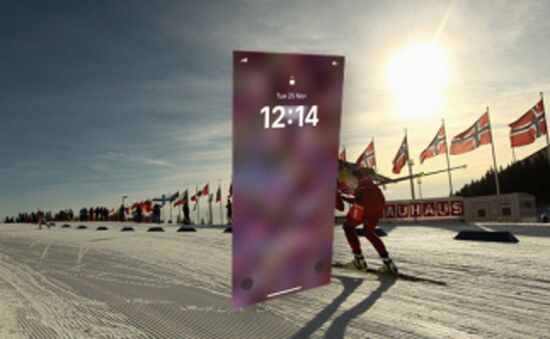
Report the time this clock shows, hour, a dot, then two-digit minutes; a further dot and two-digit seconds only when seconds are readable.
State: 12.14
